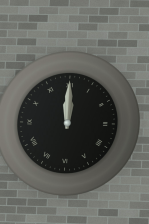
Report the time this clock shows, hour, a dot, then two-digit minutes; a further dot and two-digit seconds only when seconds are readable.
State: 12.00
